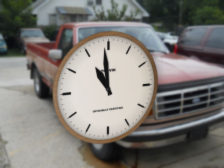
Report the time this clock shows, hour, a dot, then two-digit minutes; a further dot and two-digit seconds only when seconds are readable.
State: 10.59
